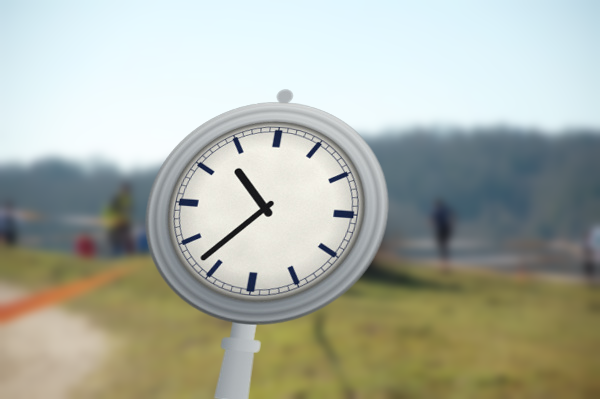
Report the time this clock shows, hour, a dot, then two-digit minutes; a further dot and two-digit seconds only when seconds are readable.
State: 10.37
